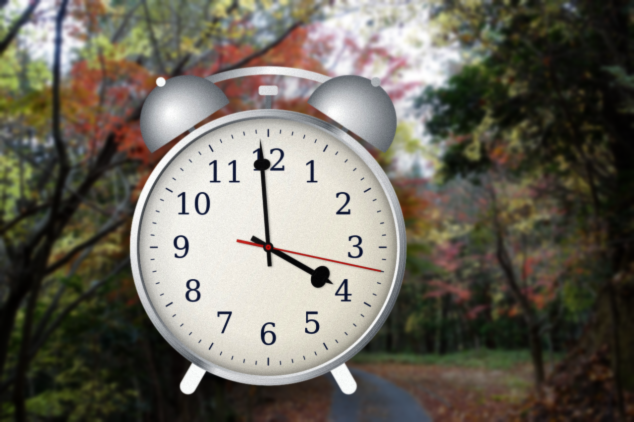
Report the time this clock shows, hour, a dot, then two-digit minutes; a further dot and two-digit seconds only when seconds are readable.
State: 3.59.17
